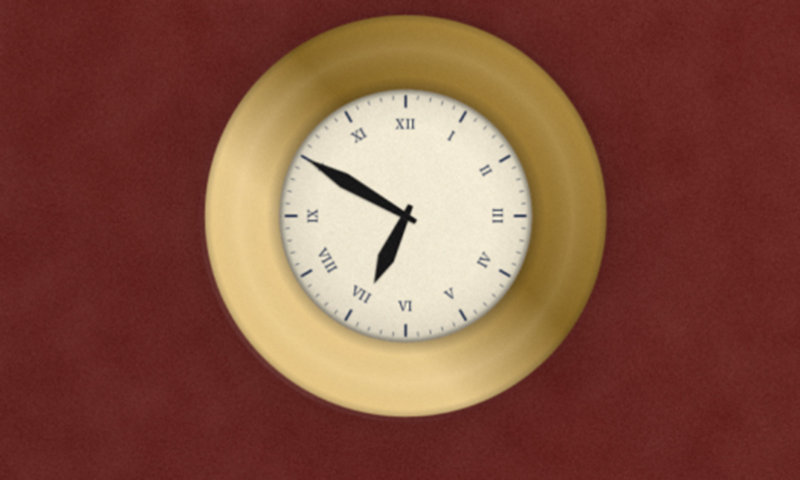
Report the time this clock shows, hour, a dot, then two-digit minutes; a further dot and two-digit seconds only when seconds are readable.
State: 6.50
